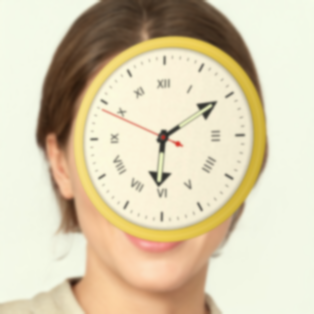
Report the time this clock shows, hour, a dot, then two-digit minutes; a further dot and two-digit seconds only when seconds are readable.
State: 6.09.49
